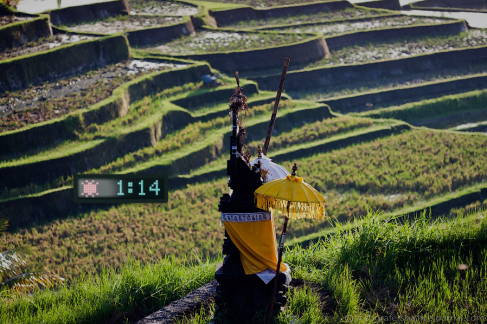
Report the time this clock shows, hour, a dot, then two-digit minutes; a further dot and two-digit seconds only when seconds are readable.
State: 1.14
